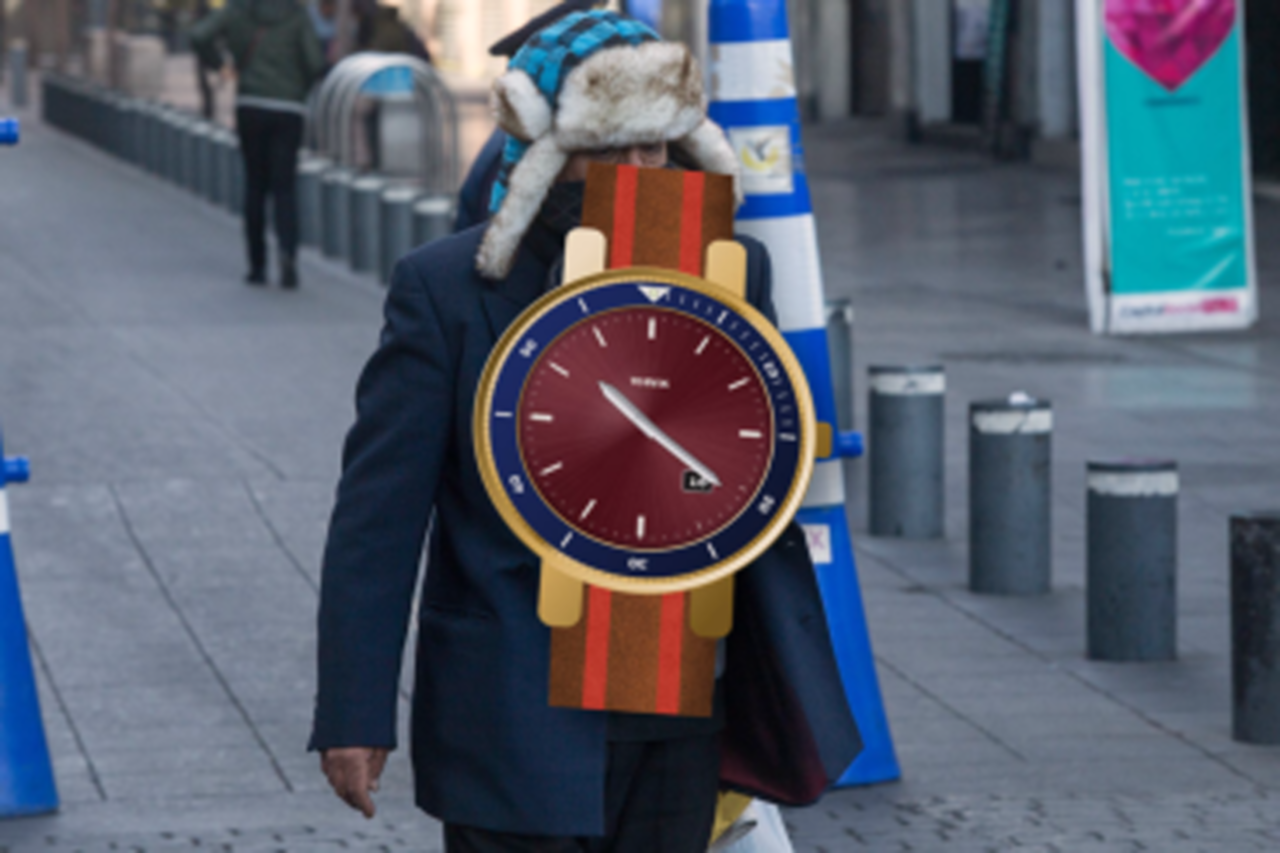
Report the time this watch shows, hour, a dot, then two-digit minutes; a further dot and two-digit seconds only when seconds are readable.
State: 10.21
